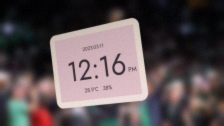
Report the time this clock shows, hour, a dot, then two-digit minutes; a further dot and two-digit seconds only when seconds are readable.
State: 12.16
